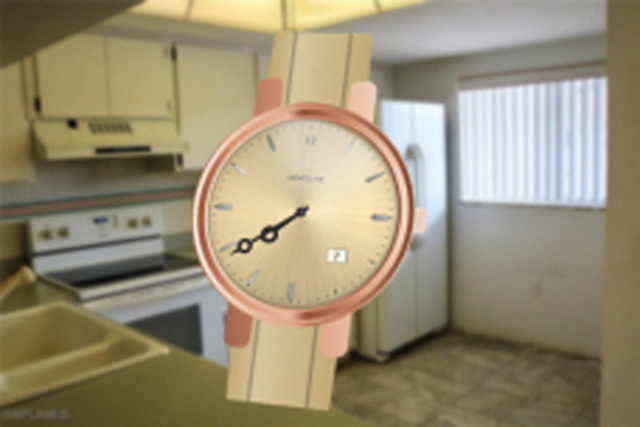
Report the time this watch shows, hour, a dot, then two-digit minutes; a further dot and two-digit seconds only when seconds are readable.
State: 7.39
